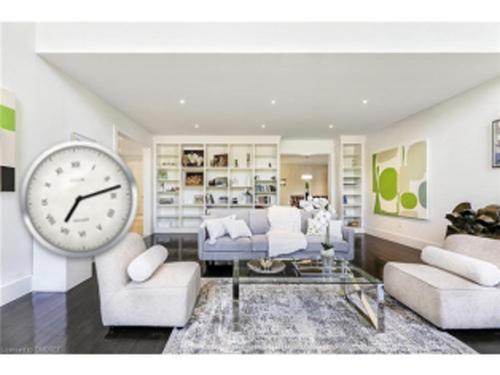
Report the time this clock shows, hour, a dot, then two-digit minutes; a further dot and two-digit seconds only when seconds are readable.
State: 7.13
